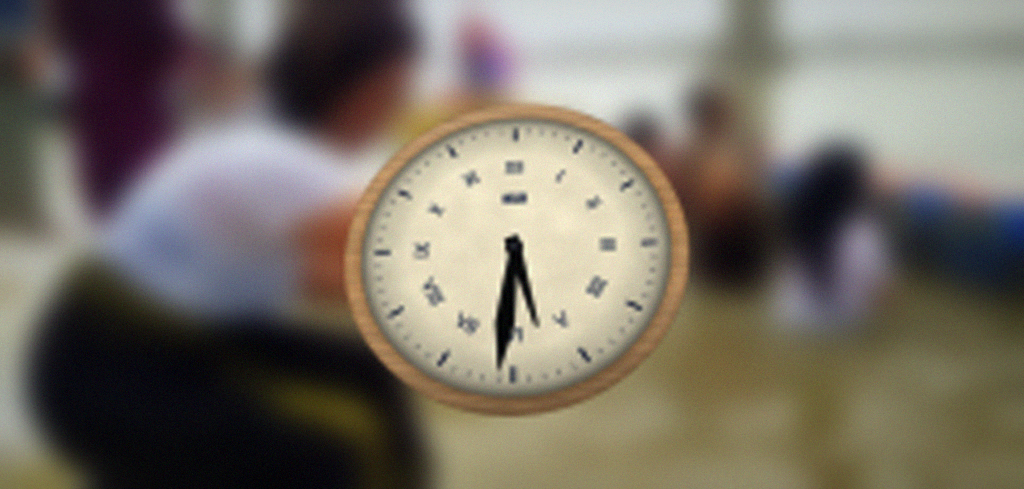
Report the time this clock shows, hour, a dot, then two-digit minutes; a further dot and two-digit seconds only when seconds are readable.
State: 5.31
